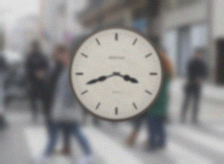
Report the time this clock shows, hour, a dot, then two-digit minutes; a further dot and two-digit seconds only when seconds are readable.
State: 3.42
